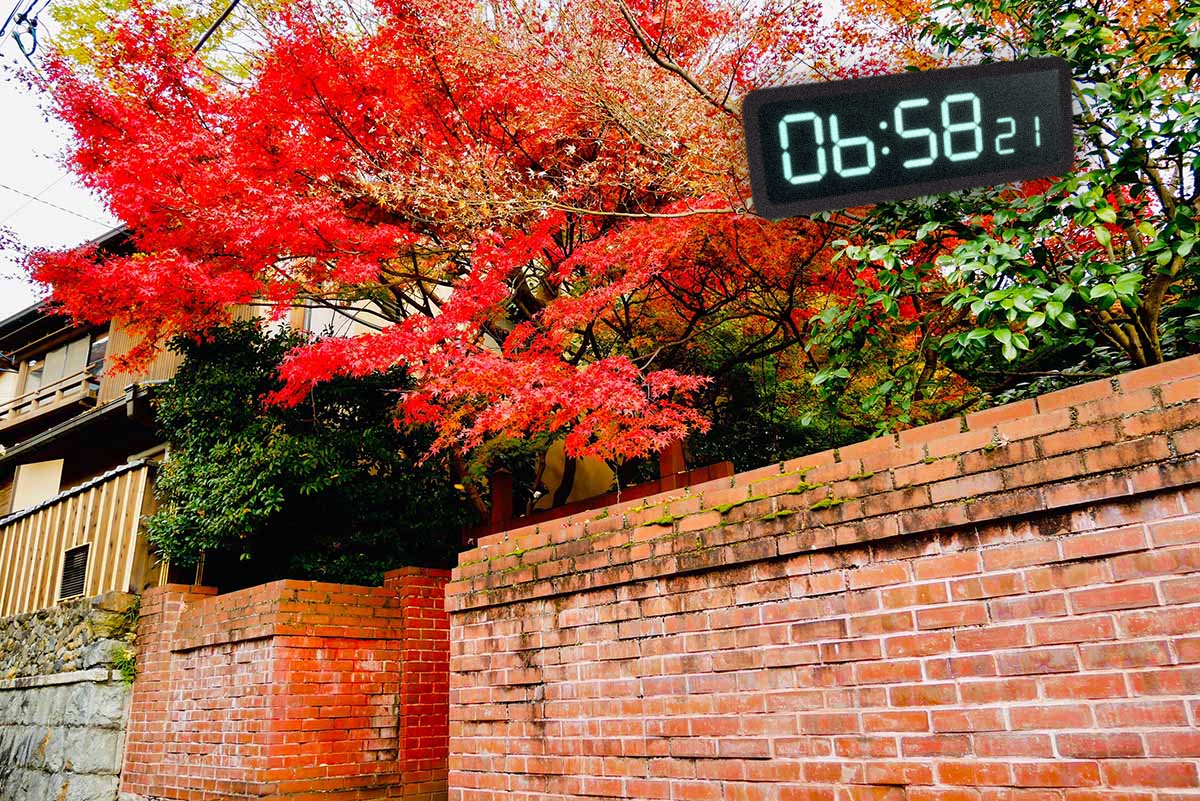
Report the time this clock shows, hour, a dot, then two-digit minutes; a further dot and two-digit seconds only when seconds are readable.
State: 6.58.21
